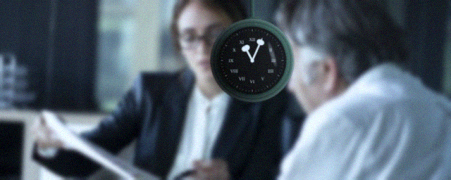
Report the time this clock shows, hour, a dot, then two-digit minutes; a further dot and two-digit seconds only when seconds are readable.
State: 11.04
